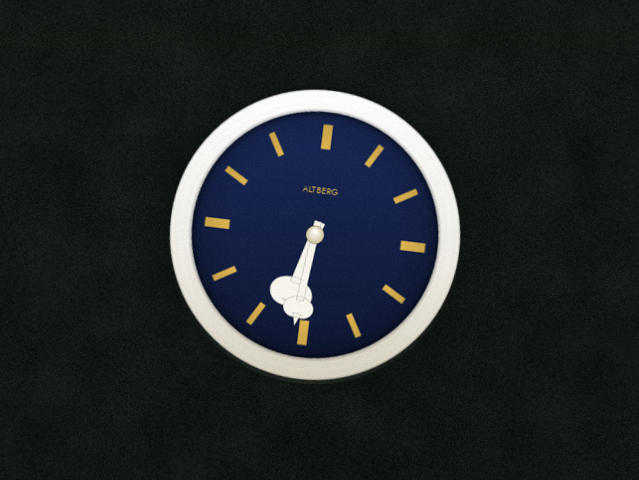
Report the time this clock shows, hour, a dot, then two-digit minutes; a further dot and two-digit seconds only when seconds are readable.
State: 6.31
